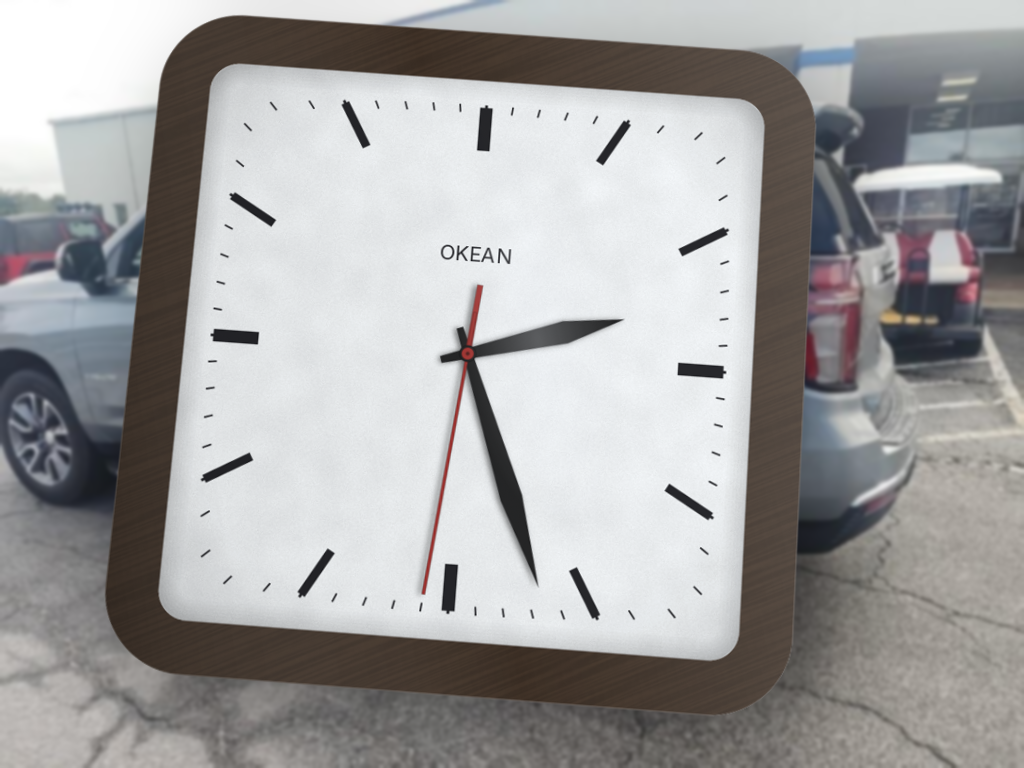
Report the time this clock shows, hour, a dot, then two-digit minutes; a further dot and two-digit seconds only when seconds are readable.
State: 2.26.31
